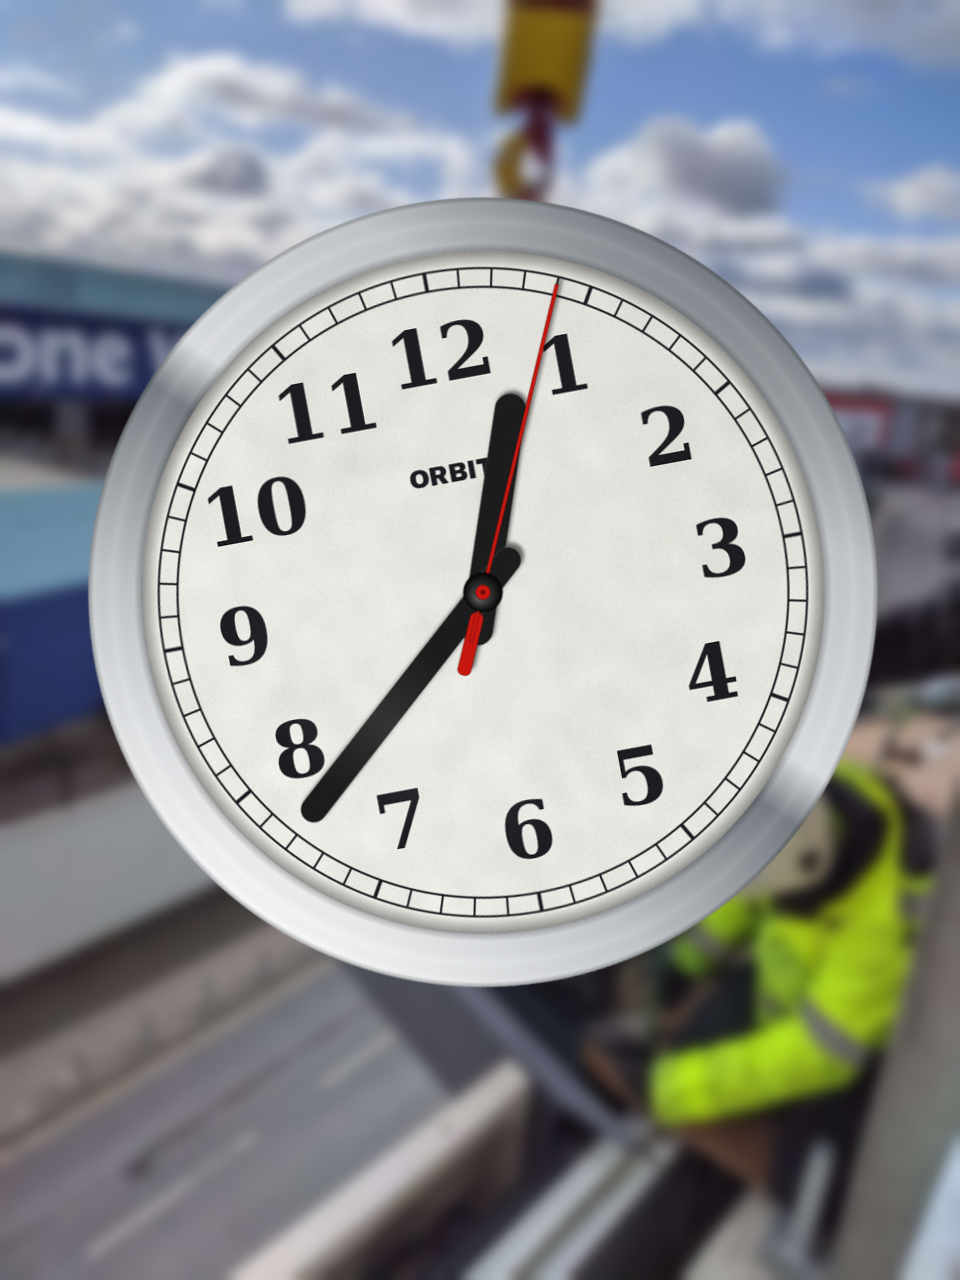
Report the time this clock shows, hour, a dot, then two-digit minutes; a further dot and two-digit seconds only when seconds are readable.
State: 12.38.04
